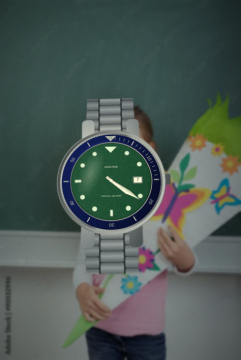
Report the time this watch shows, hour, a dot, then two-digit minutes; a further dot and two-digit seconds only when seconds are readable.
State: 4.21
